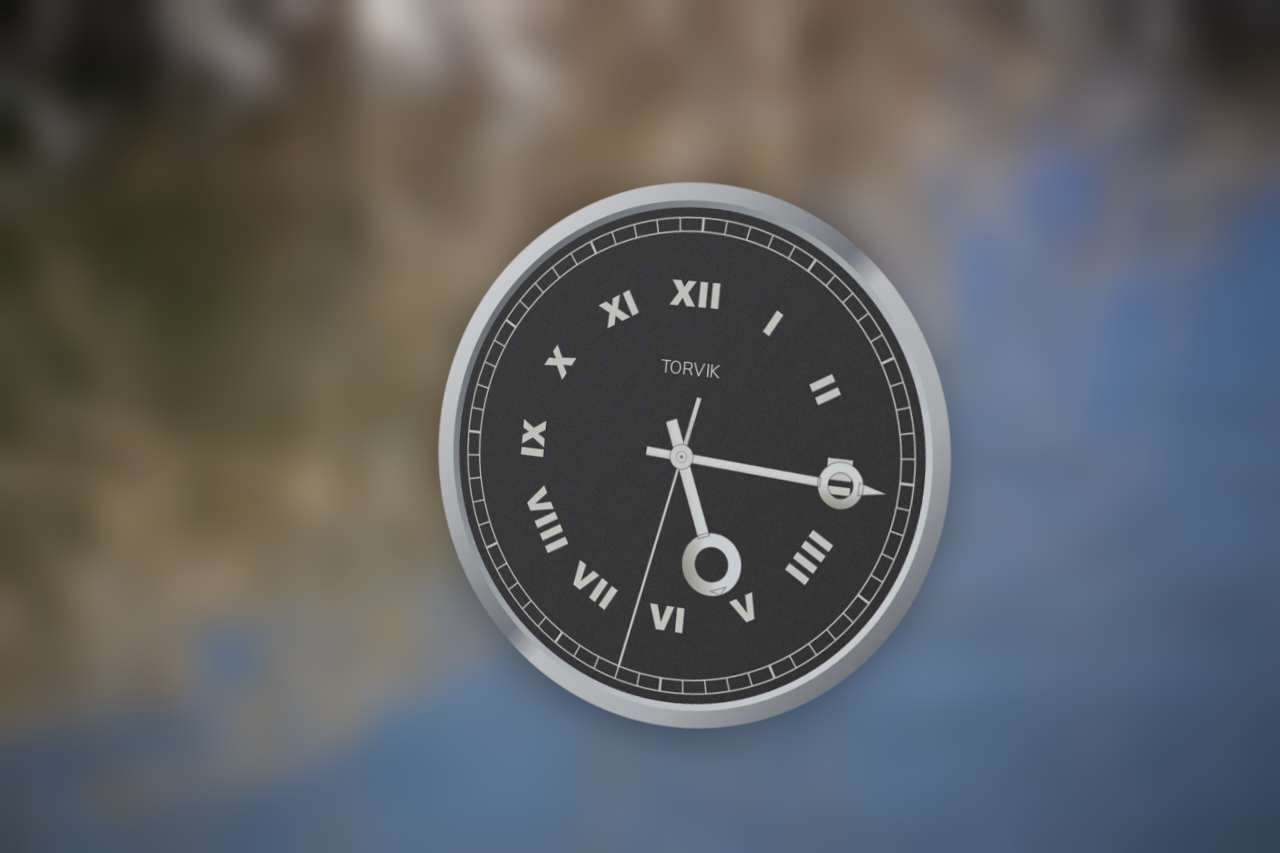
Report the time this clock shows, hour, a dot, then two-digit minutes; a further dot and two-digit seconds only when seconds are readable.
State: 5.15.32
